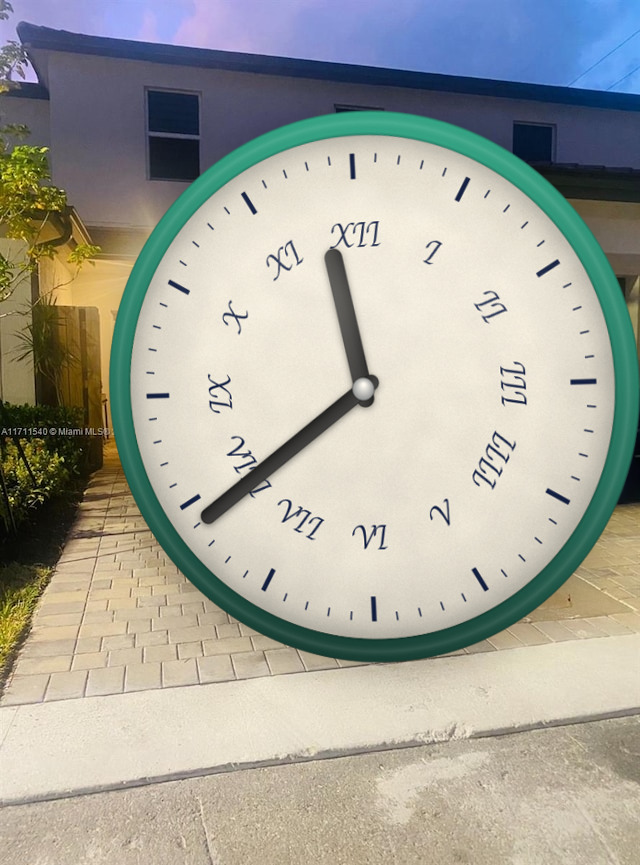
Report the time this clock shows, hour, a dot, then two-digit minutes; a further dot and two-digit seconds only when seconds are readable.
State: 11.39
